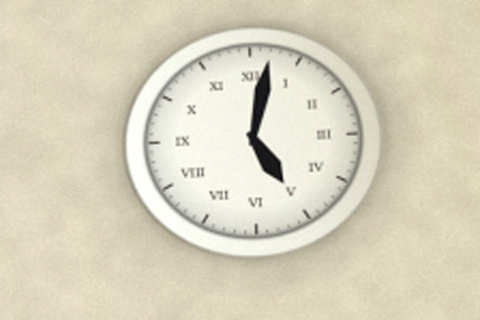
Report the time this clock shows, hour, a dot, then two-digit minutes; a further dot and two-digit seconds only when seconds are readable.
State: 5.02
